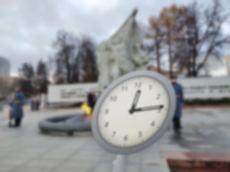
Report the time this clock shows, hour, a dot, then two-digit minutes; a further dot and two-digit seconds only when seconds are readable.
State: 12.14
